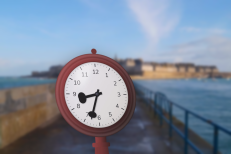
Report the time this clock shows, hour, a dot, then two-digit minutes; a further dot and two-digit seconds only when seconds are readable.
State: 8.33
